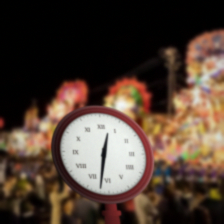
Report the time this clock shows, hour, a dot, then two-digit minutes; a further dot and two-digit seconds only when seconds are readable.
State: 12.32
